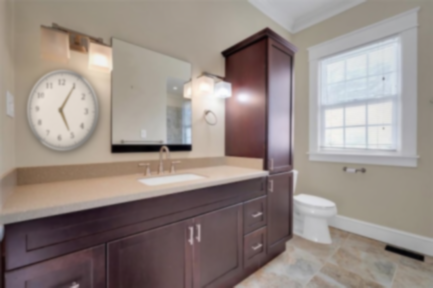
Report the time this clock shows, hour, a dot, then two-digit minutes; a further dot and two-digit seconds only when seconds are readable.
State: 5.05
